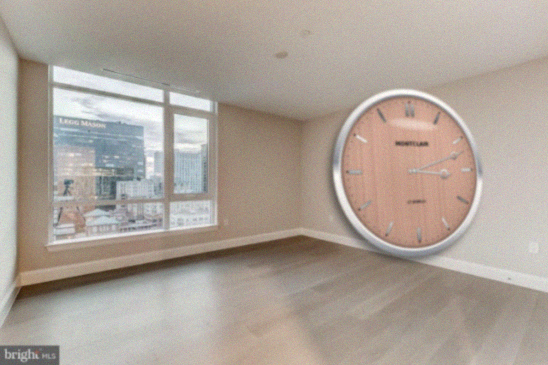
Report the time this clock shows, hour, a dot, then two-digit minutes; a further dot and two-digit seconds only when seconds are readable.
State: 3.12
